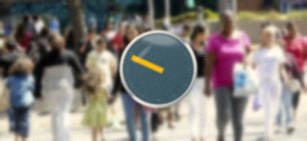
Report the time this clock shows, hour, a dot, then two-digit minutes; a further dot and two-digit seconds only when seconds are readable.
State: 9.49
